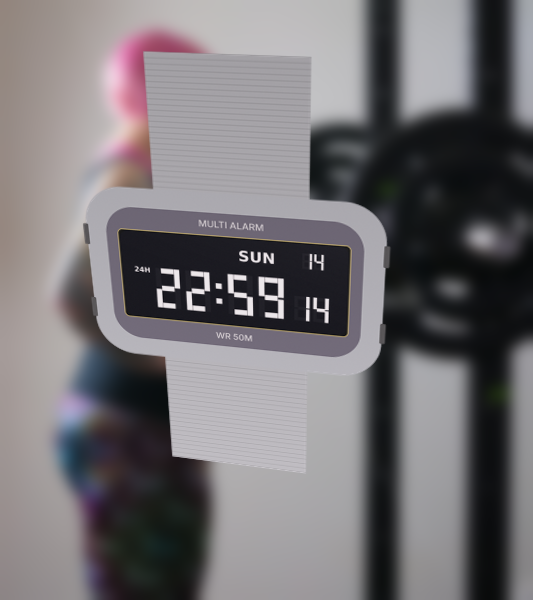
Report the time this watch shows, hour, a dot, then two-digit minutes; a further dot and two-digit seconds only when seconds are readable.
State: 22.59.14
